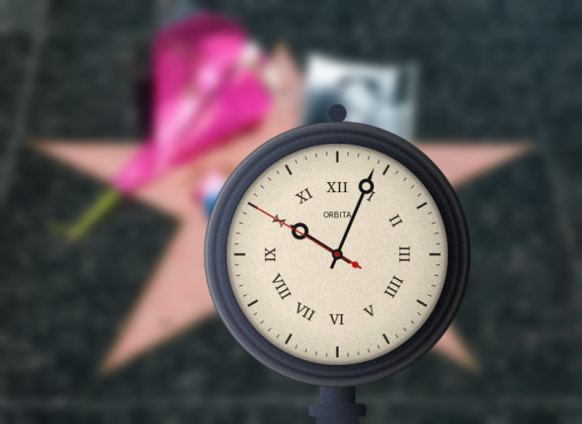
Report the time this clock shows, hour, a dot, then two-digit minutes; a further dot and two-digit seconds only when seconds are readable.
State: 10.03.50
